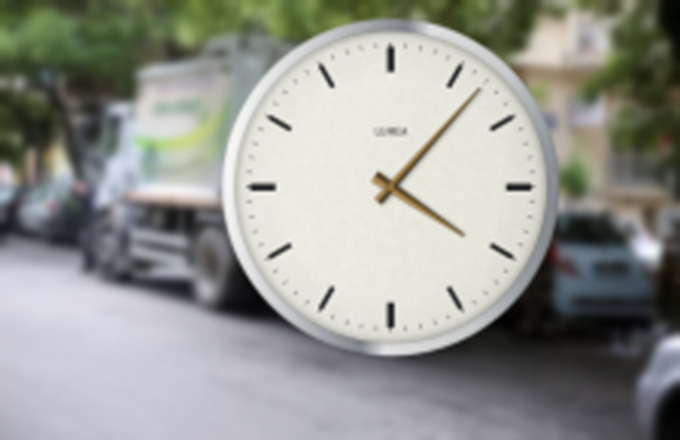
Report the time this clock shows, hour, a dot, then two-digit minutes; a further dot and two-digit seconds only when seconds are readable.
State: 4.07
